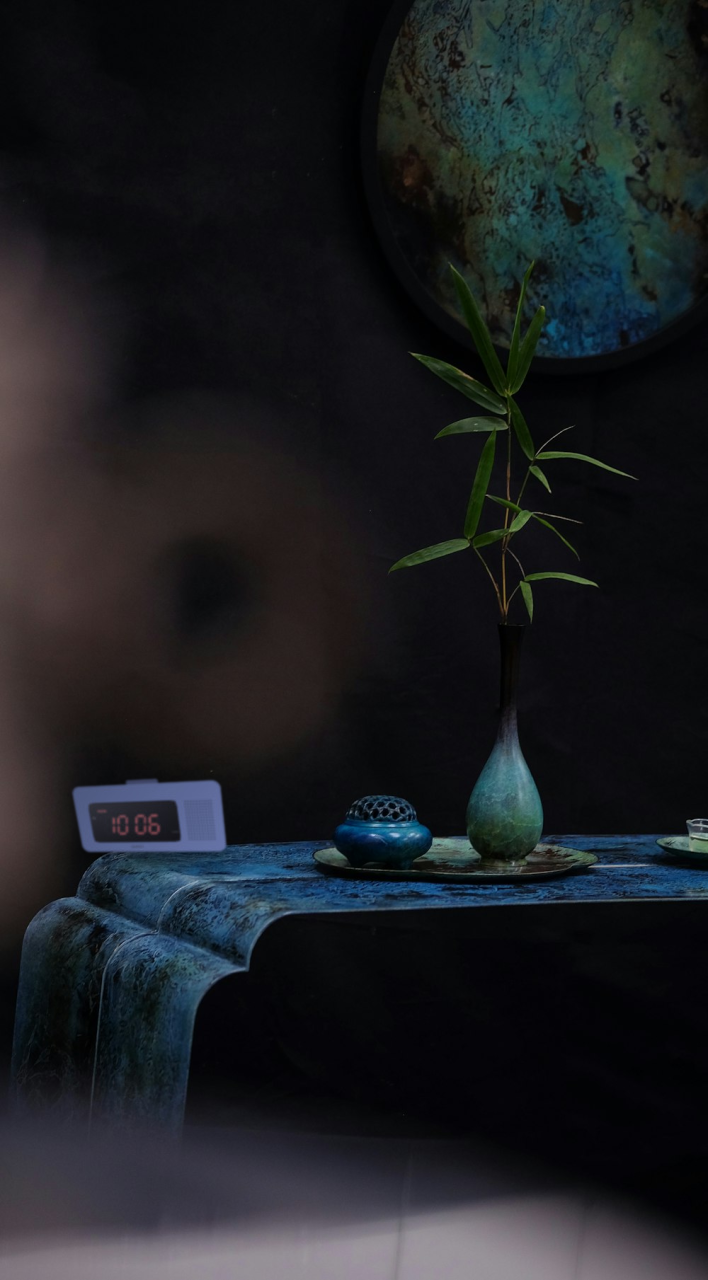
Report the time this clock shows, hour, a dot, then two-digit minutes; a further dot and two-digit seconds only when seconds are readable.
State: 10.06
